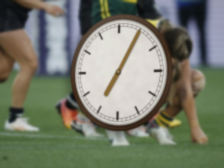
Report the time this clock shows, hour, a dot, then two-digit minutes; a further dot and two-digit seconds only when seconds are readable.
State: 7.05
